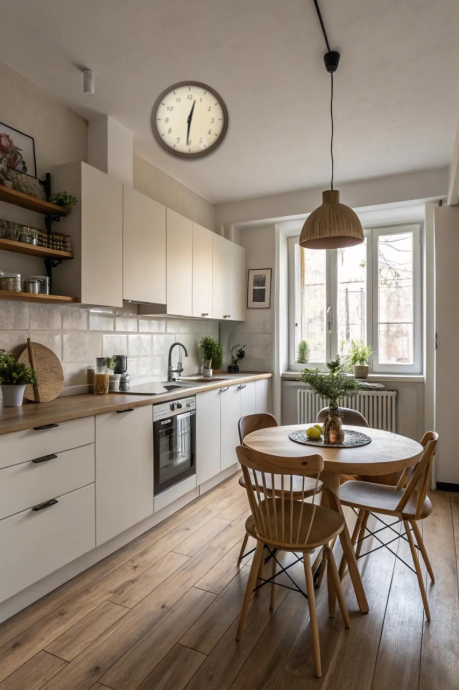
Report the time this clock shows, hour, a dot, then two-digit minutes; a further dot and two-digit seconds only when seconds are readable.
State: 12.31
